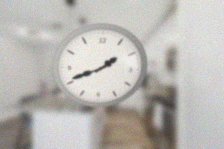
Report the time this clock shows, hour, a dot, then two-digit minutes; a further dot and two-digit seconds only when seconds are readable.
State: 1.41
